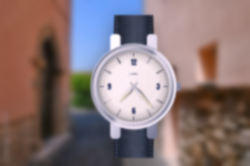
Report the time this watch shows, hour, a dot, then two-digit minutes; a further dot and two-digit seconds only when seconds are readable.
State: 7.23
